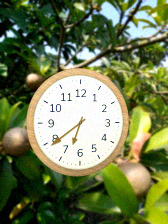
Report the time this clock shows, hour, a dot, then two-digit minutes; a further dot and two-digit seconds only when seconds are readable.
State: 6.39
